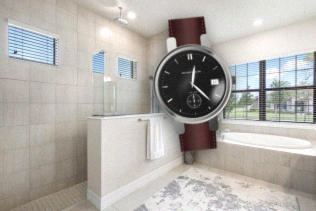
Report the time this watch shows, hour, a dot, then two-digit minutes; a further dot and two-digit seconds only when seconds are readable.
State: 12.23
